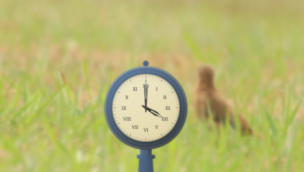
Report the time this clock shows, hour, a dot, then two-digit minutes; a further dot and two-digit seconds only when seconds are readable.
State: 4.00
